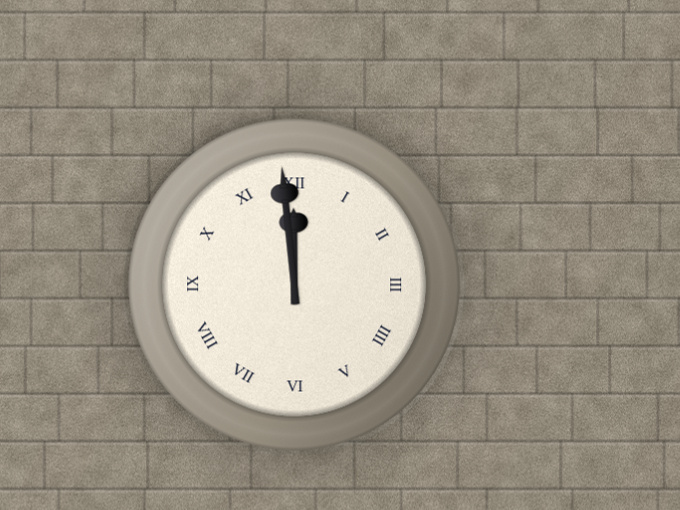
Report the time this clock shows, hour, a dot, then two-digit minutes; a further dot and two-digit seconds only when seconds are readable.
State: 11.59
